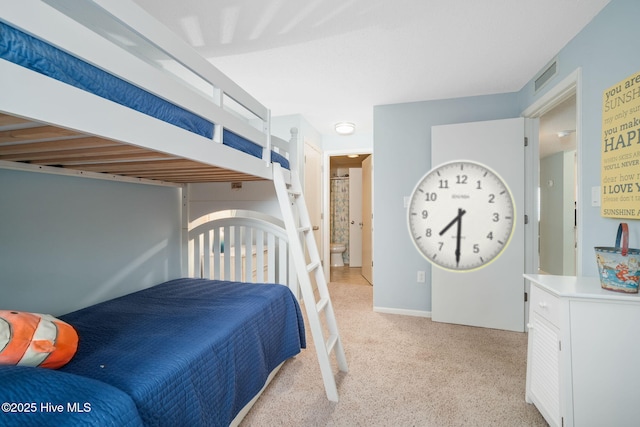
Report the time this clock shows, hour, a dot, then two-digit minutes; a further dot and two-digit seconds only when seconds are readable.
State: 7.30
